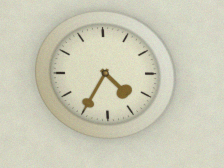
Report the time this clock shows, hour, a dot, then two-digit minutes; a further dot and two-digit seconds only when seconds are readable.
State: 4.35
